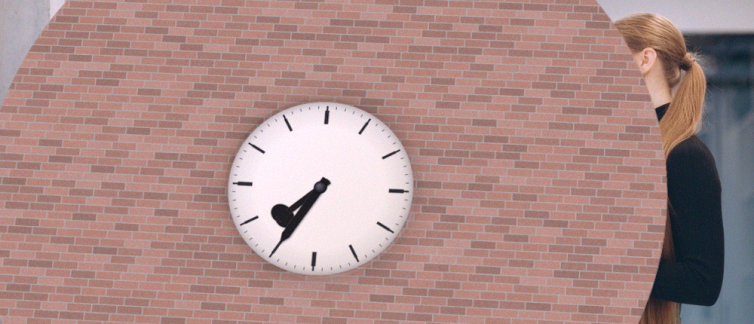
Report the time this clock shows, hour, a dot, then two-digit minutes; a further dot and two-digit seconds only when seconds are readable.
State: 7.35
